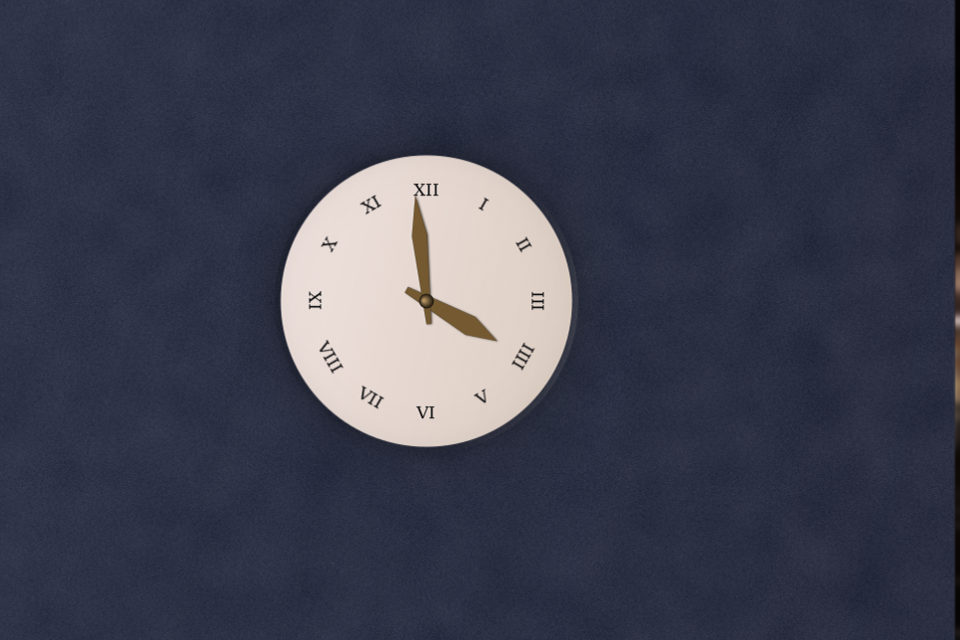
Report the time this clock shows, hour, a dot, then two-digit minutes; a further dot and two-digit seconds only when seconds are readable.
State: 3.59
